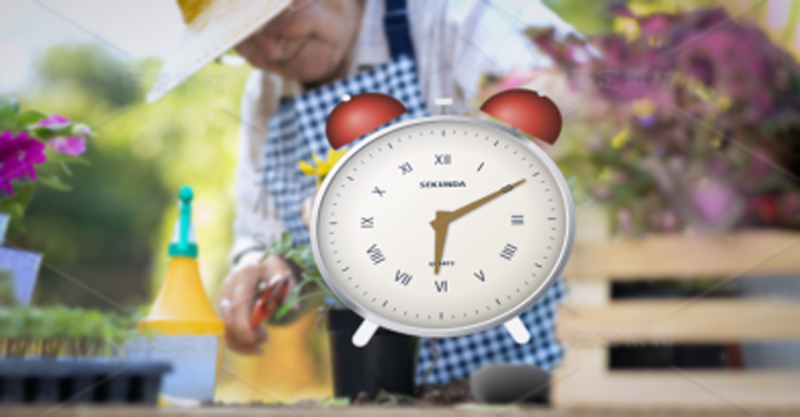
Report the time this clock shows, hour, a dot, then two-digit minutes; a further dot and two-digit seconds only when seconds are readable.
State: 6.10
